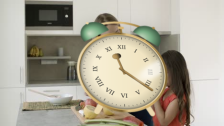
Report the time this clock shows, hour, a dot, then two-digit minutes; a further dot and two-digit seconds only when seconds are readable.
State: 11.21
